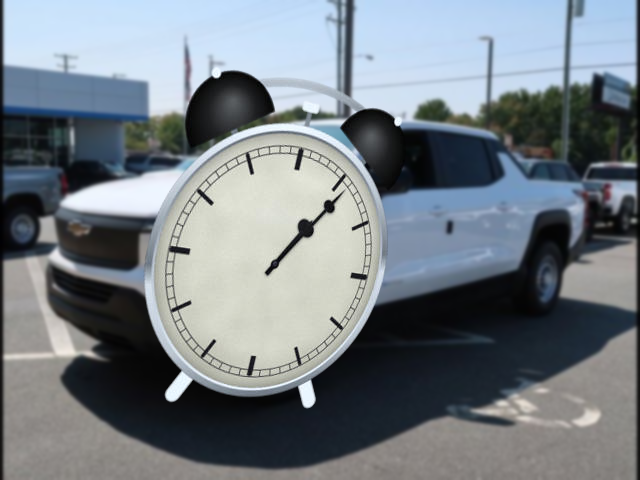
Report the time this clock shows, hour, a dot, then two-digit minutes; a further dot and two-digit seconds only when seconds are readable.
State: 1.06
